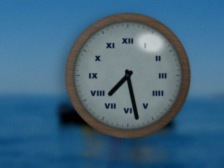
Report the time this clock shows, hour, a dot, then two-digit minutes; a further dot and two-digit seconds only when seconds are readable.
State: 7.28
